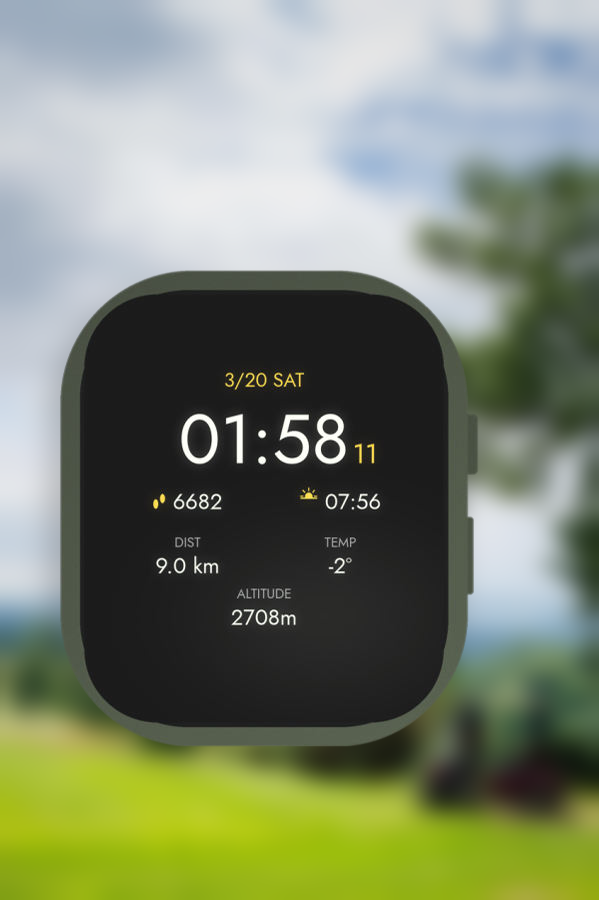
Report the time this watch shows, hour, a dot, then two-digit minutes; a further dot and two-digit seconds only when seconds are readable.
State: 1.58.11
